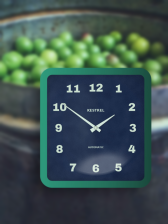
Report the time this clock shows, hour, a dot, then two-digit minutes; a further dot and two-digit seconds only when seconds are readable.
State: 1.51
